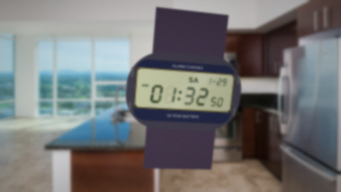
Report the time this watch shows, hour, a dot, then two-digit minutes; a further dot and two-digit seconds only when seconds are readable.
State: 1.32
